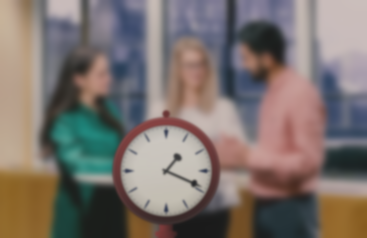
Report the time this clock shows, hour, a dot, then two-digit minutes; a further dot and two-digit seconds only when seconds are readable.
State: 1.19
